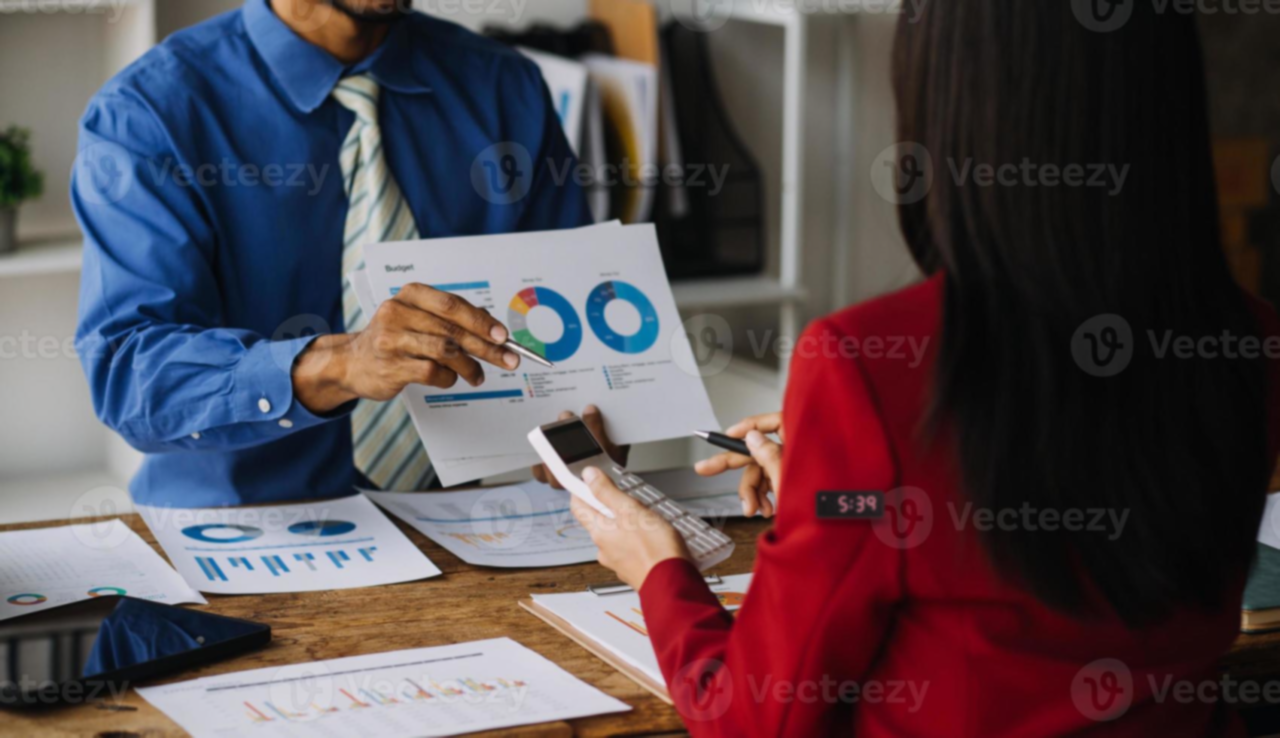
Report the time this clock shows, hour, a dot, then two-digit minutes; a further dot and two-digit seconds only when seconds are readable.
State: 5.39
